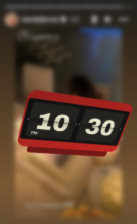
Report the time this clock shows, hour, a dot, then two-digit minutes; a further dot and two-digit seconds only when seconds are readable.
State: 10.30
